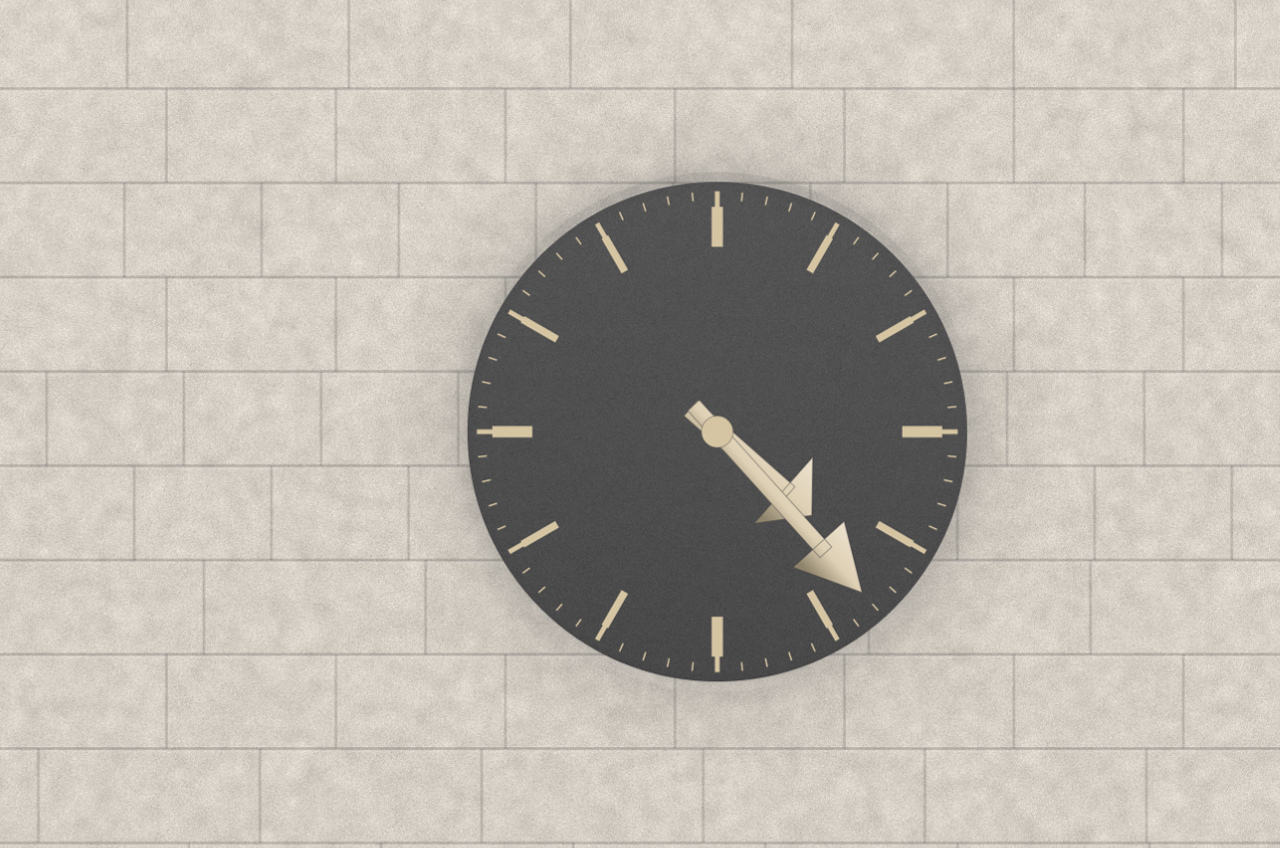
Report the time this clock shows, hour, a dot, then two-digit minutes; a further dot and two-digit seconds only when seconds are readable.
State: 4.23
